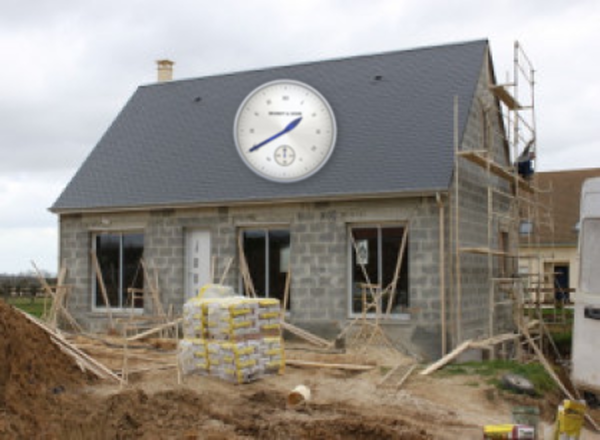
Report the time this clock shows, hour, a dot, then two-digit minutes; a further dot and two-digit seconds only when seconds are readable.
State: 1.40
